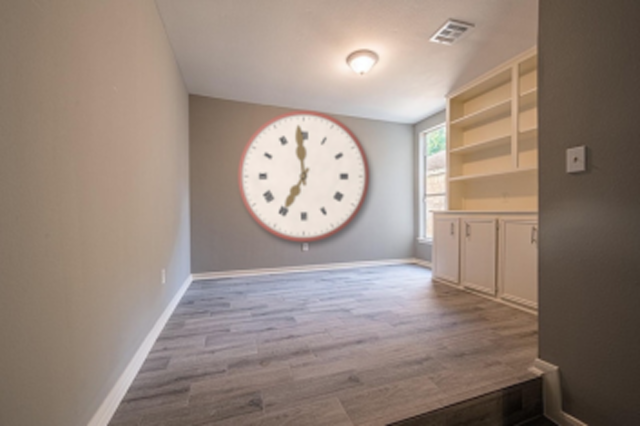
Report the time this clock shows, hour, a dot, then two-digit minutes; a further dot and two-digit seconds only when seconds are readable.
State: 6.59
